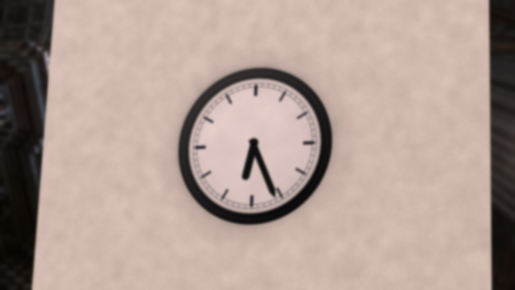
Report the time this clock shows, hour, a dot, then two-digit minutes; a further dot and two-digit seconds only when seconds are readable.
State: 6.26
